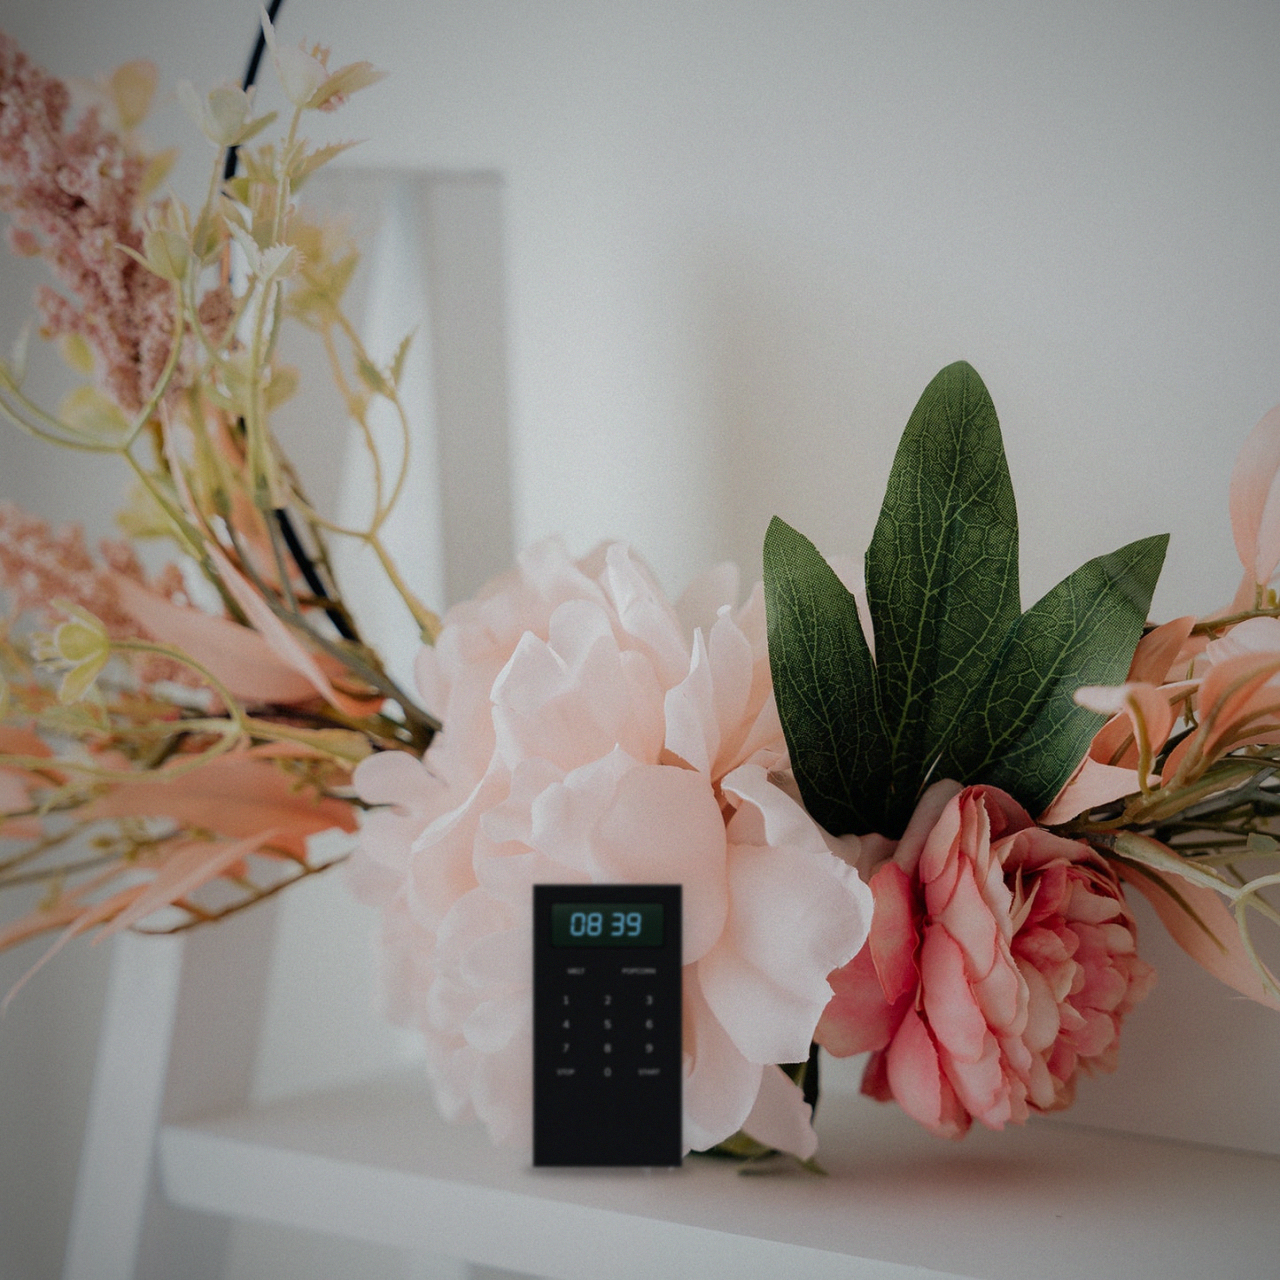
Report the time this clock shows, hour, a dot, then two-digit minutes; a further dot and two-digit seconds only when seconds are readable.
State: 8.39
